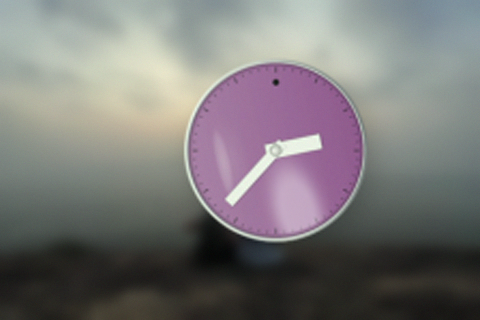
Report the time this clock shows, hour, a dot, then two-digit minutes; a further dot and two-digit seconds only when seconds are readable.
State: 2.37
